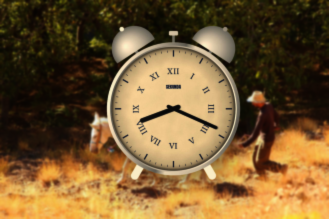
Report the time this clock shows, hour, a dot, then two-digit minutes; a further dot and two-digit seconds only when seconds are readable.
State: 8.19
